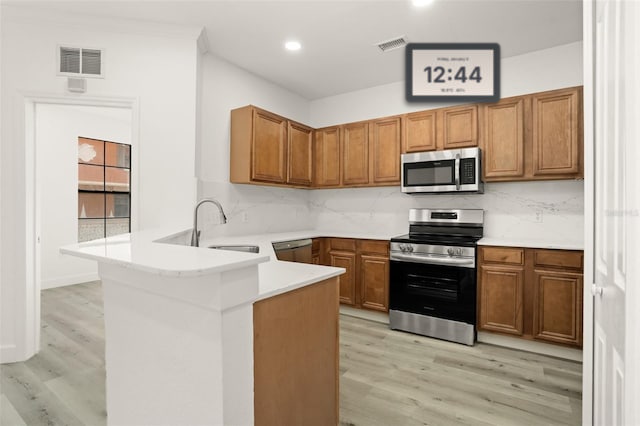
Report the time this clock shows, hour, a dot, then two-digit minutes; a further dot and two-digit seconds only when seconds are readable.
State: 12.44
